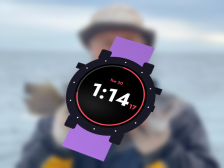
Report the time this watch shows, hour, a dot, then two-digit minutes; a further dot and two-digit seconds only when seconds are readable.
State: 1.14
